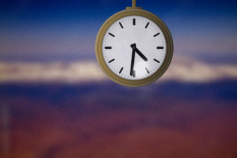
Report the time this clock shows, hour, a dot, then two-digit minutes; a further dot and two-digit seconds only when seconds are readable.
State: 4.31
